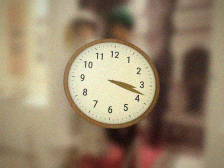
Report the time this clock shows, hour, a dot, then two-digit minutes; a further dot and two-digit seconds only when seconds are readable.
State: 3.18
